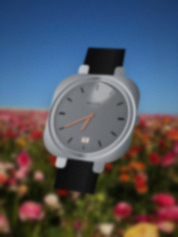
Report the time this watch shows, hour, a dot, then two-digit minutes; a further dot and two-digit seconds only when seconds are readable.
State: 6.40
